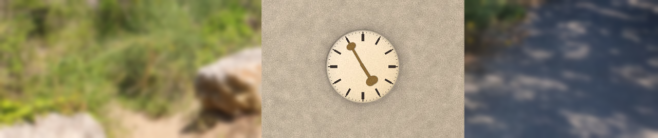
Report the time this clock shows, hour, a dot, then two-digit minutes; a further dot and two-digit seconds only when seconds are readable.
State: 4.55
